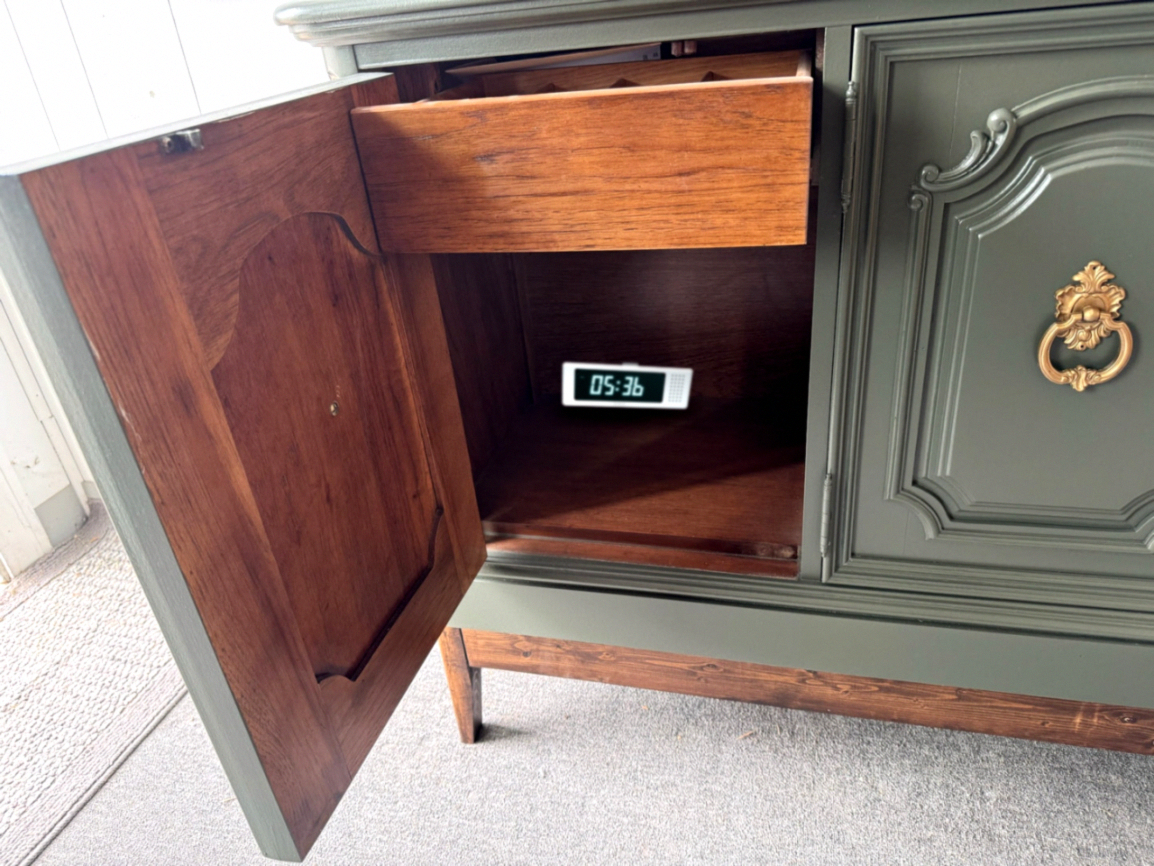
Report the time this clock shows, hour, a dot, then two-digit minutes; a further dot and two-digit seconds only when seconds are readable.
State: 5.36
